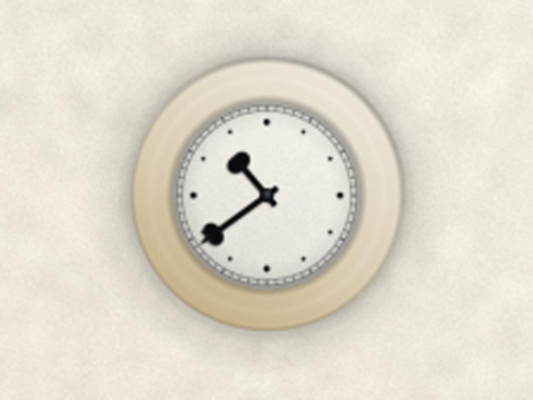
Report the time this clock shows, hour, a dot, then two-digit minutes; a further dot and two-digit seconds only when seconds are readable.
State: 10.39
